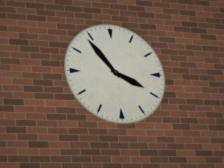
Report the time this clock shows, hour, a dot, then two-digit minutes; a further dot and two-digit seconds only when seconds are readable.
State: 3.54
